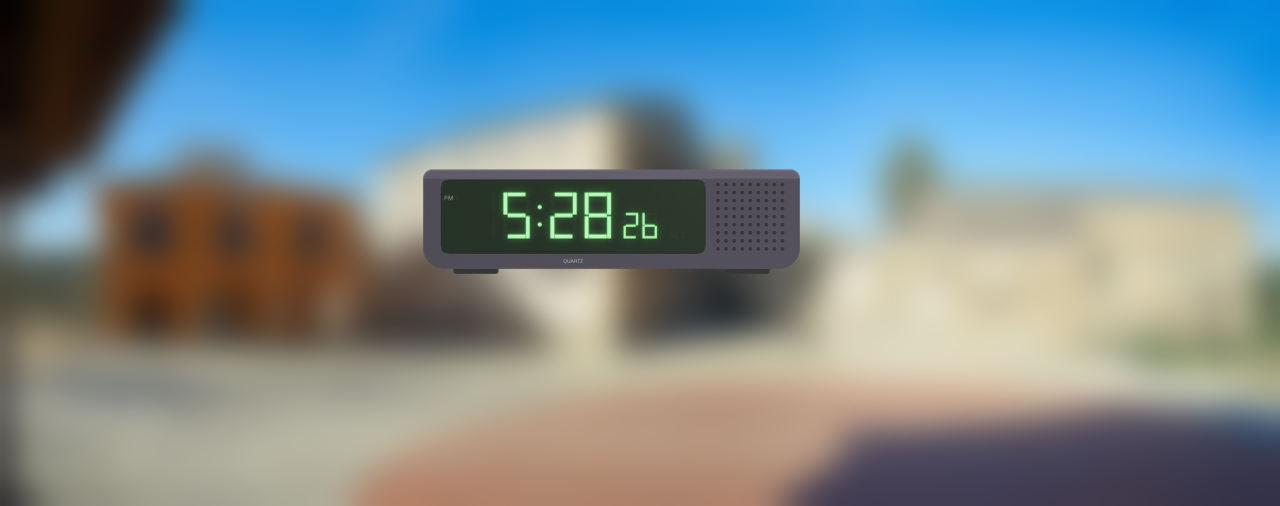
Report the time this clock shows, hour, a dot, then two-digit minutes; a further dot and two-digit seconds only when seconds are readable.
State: 5.28.26
